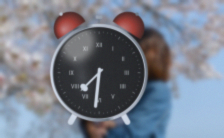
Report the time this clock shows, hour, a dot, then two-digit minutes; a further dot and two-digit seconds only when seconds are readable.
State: 7.31
